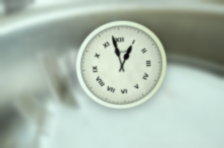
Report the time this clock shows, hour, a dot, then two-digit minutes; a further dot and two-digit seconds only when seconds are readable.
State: 12.58
